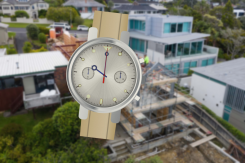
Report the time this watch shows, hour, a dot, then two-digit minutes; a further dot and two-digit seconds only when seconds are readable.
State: 10.00
